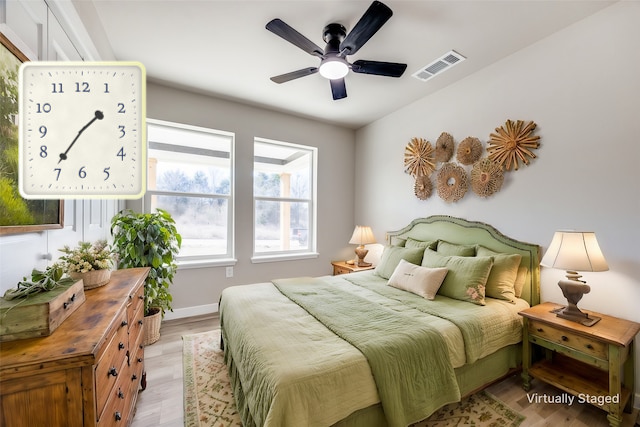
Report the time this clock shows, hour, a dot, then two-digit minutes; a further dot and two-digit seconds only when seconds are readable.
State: 1.36
